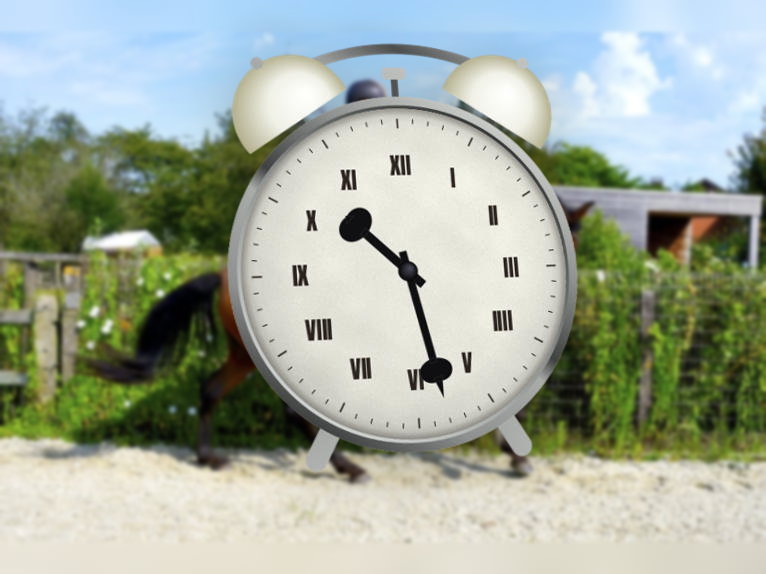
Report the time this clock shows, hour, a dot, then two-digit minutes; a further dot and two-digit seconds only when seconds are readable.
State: 10.28
